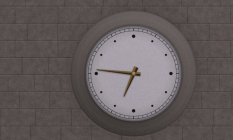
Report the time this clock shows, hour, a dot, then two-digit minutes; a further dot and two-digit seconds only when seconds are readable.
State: 6.46
